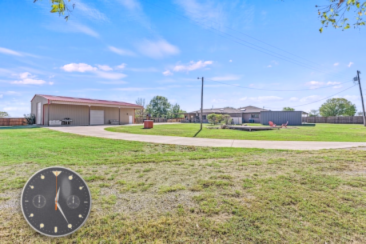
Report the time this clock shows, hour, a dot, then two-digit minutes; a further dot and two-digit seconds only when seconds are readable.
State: 12.25
